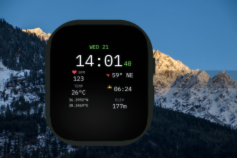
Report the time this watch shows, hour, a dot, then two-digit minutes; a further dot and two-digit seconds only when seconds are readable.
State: 14.01
